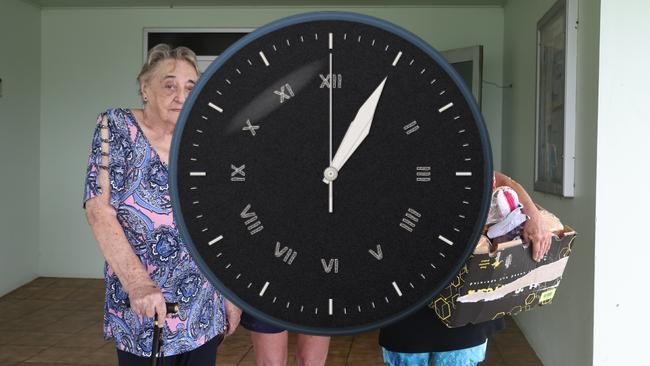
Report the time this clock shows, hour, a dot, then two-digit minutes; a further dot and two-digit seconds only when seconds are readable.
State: 1.05.00
